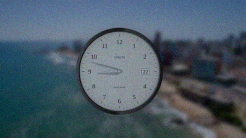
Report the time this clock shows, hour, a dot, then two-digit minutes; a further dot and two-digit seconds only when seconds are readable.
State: 8.48
